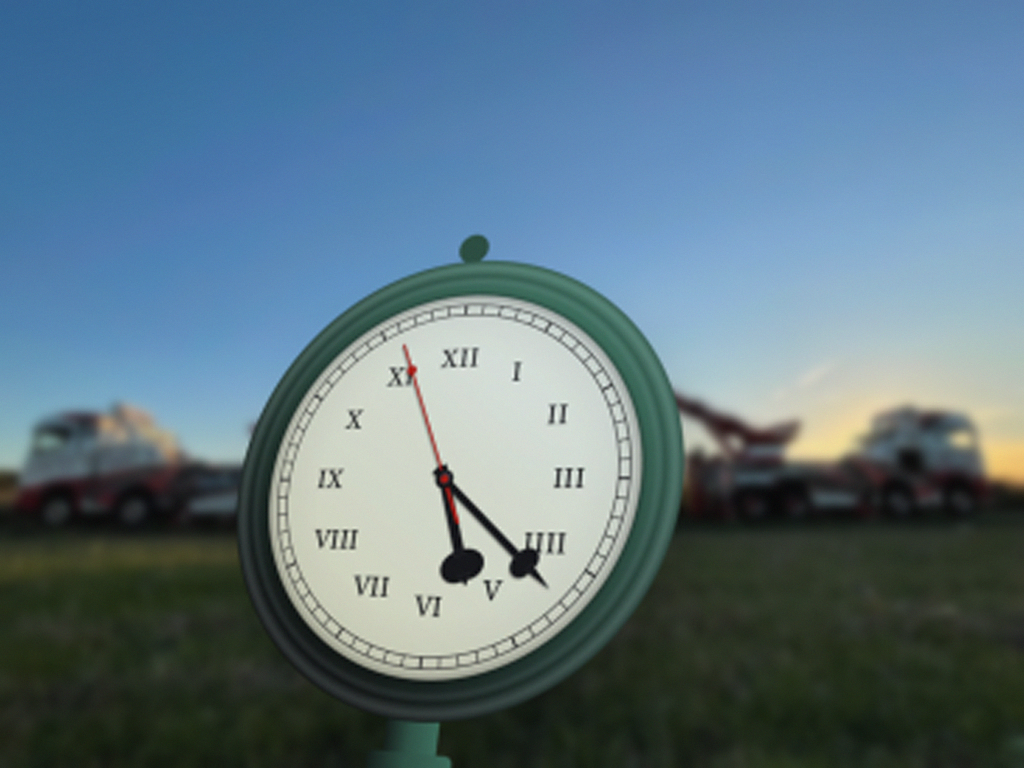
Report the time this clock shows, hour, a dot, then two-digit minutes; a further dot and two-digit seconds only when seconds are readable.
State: 5.21.56
